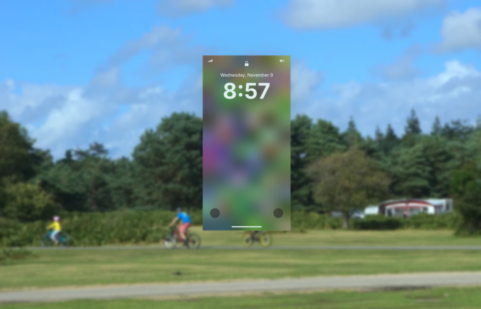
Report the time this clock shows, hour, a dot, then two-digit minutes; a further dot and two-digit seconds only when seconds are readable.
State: 8.57
